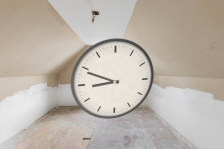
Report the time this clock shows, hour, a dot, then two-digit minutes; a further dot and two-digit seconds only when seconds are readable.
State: 8.49
